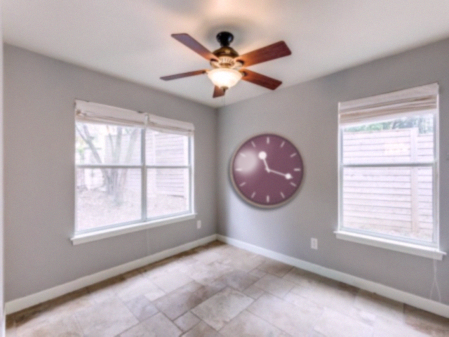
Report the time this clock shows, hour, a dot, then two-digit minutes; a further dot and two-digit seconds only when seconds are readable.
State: 11.18
